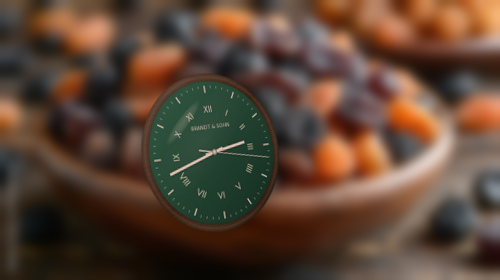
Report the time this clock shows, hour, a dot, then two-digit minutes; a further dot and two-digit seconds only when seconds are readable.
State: 2.42.17
